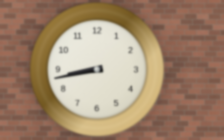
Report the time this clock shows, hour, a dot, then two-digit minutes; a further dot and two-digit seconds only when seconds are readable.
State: 8.43
